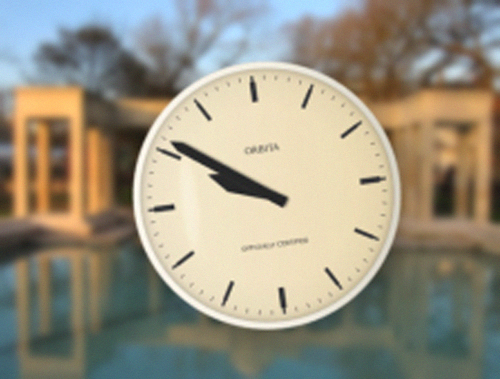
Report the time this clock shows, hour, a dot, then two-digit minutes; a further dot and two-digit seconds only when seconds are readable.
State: 9.51
